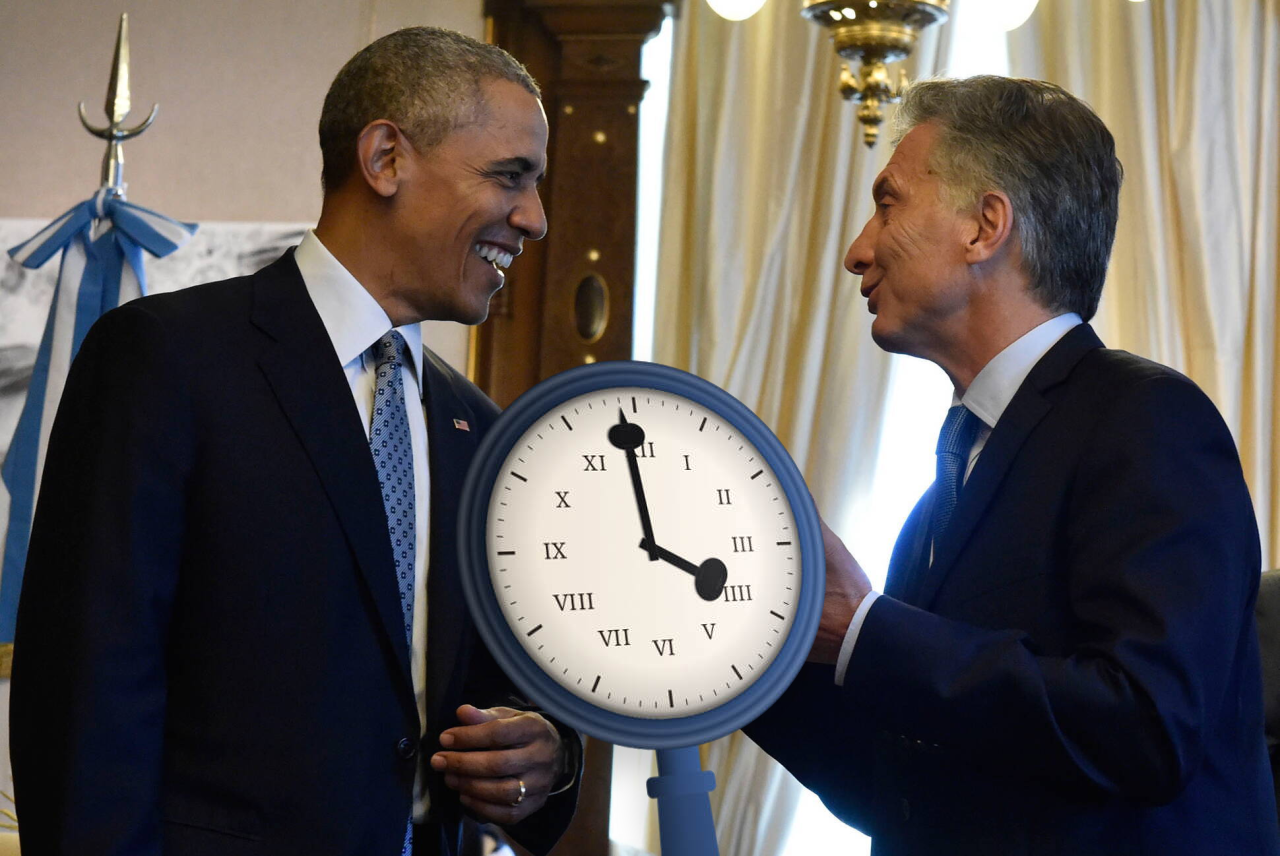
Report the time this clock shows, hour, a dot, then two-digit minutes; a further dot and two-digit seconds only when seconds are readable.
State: 3.59
